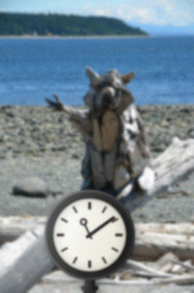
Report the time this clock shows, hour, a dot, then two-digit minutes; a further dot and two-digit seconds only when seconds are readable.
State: 11.09
